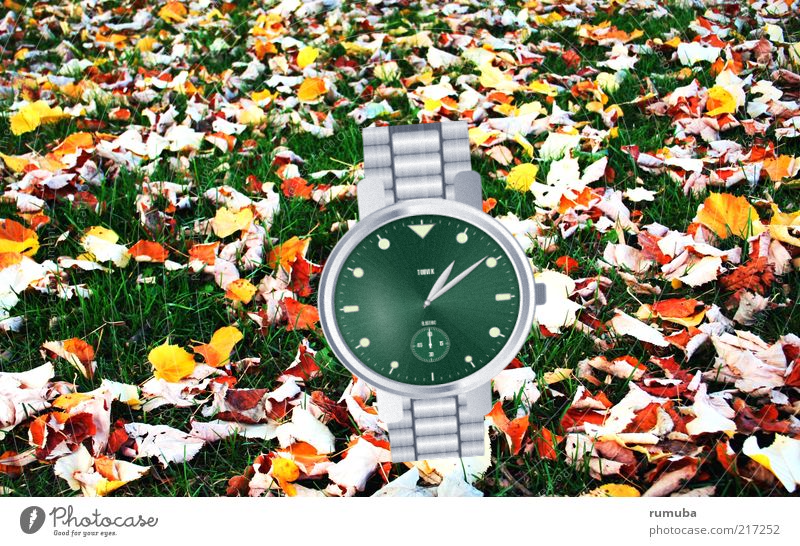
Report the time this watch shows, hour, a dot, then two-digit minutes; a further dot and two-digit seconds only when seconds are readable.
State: 1.09
